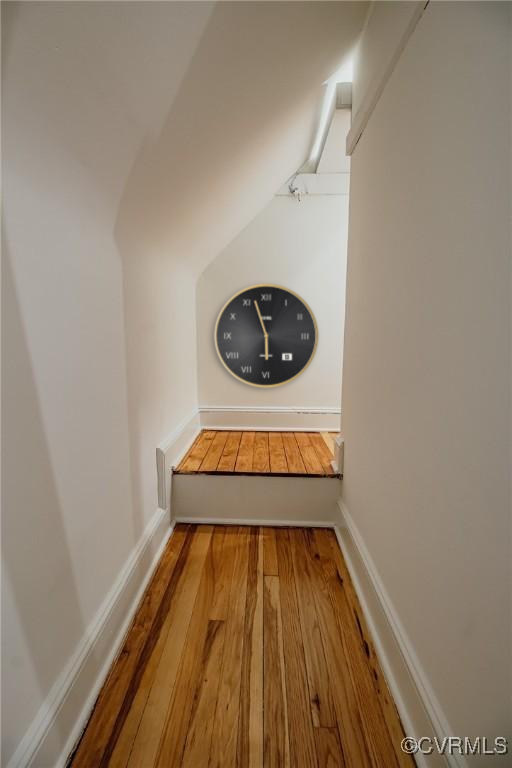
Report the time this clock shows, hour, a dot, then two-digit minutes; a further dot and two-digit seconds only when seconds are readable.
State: 5.57
